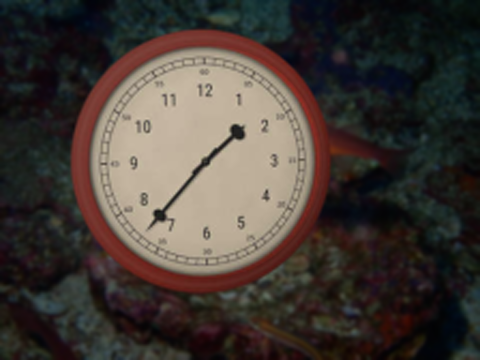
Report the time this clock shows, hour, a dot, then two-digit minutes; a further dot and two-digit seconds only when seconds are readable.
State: 1.37
